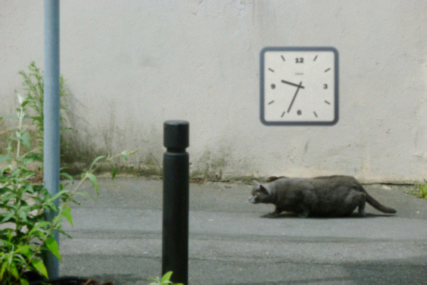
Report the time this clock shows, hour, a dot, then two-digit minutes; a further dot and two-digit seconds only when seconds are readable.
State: 9.34
